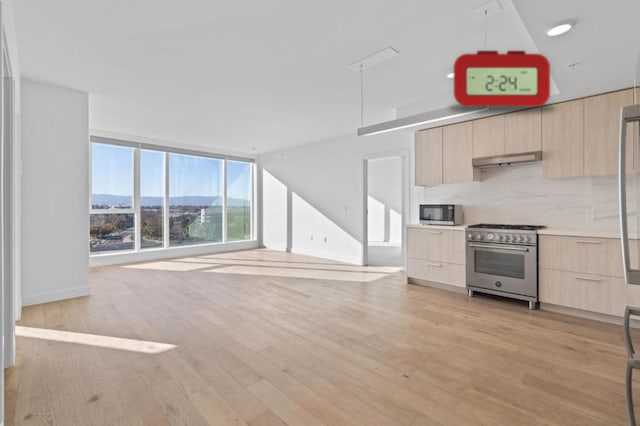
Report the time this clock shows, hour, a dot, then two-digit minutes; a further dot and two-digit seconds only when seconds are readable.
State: 2.24
